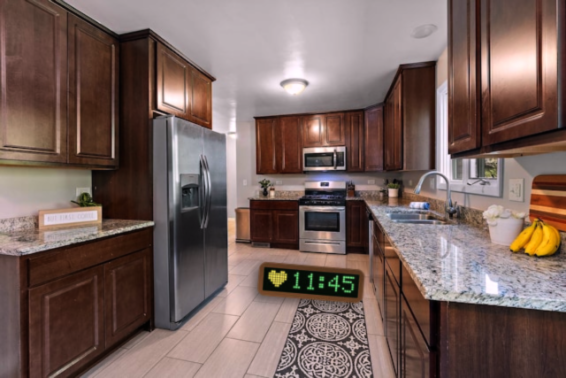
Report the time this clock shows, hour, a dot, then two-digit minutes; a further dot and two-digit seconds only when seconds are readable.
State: 11.45
